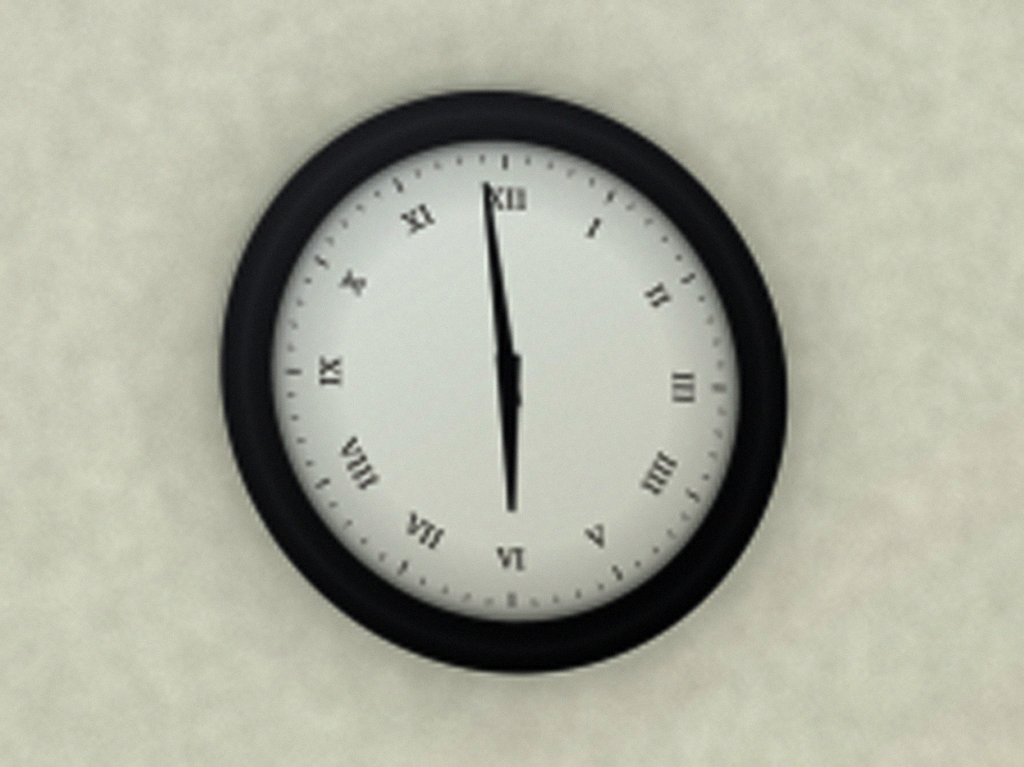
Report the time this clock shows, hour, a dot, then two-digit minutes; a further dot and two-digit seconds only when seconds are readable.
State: 5.59
